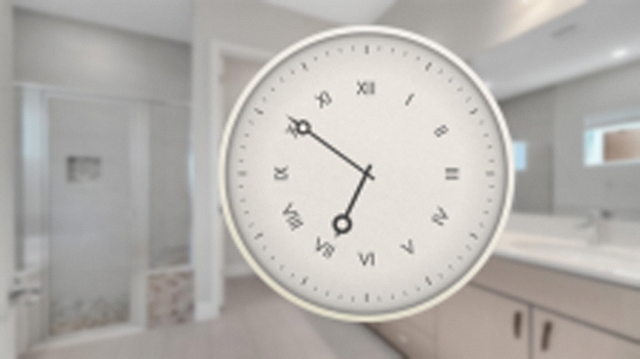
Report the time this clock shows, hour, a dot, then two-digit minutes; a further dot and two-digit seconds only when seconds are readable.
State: 6.51
